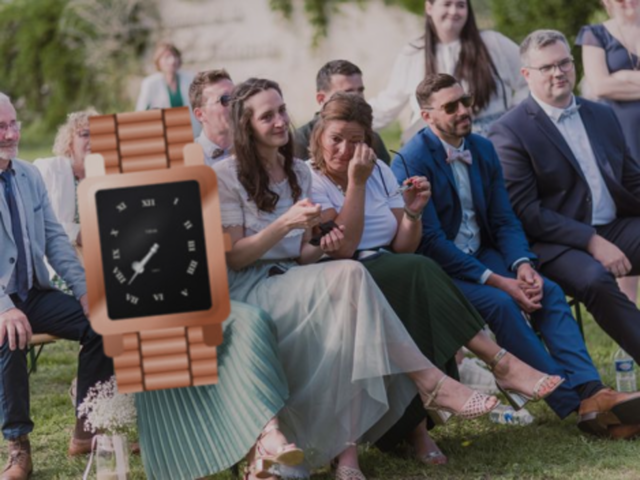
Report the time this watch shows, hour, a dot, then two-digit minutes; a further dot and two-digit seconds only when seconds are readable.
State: 7.37
